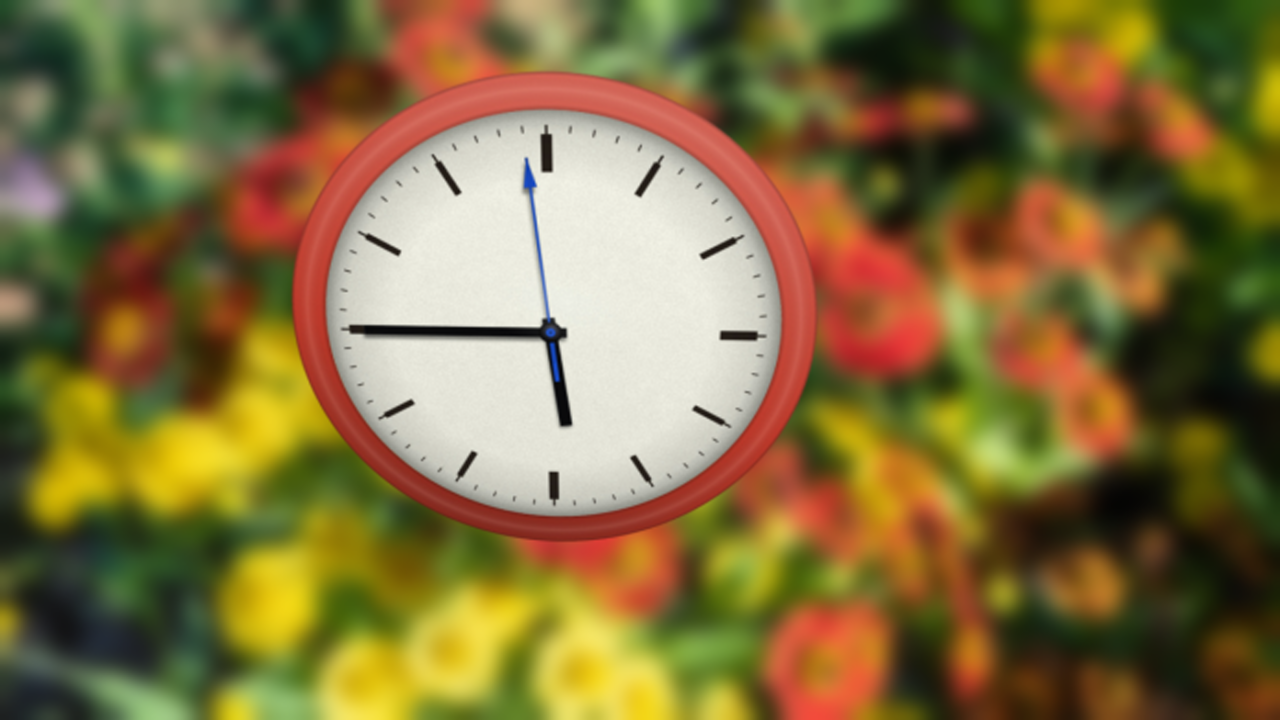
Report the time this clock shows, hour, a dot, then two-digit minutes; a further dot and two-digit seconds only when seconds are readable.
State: 5.44.59
